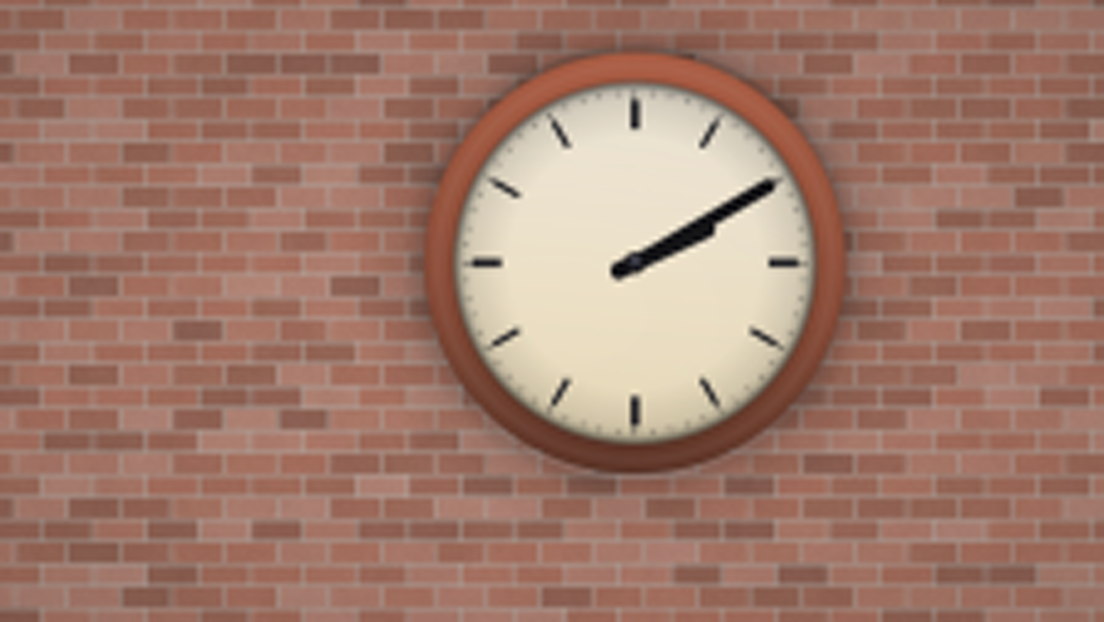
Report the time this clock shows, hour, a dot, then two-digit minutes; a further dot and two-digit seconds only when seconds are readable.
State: 2.10
